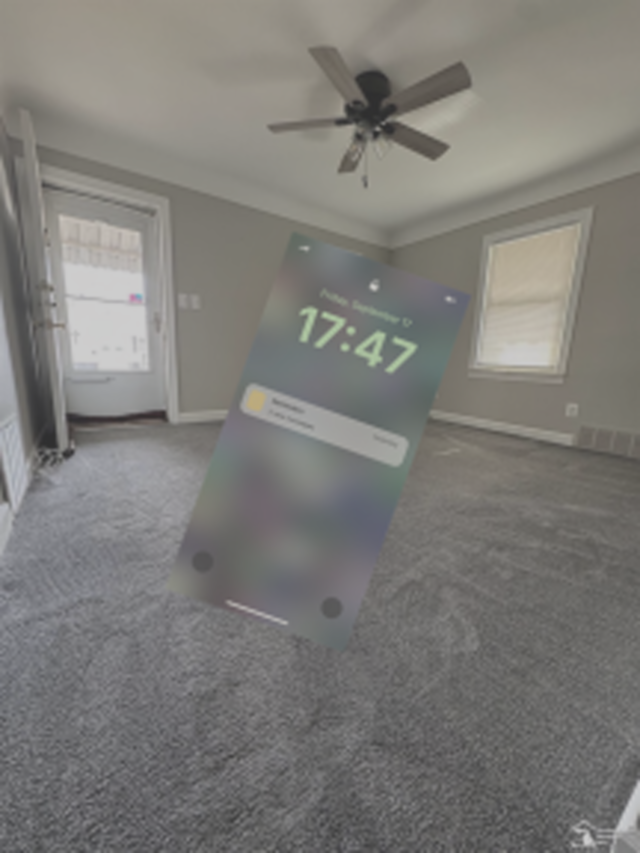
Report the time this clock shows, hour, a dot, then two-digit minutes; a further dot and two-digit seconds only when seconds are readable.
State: 17.47
